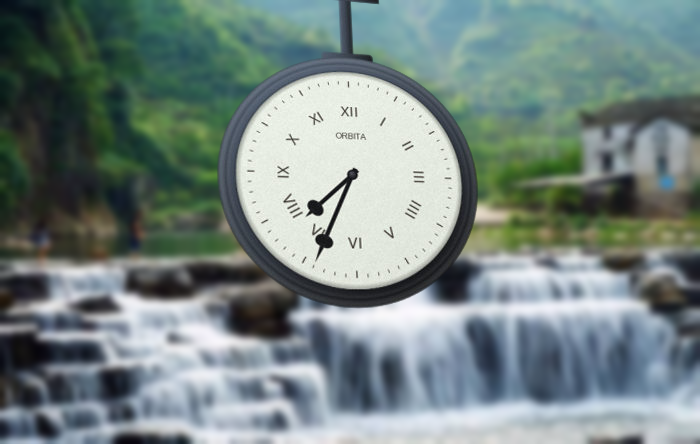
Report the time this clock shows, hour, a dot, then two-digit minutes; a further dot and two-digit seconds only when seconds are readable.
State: 7.34
